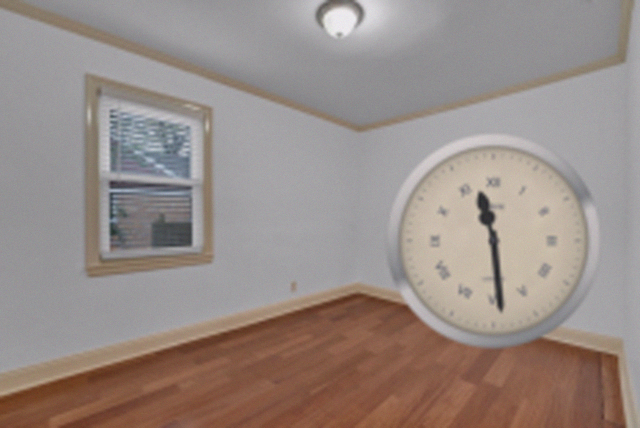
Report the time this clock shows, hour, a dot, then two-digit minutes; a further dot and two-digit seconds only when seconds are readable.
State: 11.29
